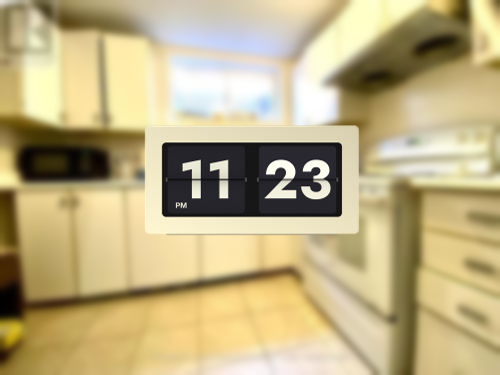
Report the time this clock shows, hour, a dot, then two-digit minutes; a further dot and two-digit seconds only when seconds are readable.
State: 11.23
